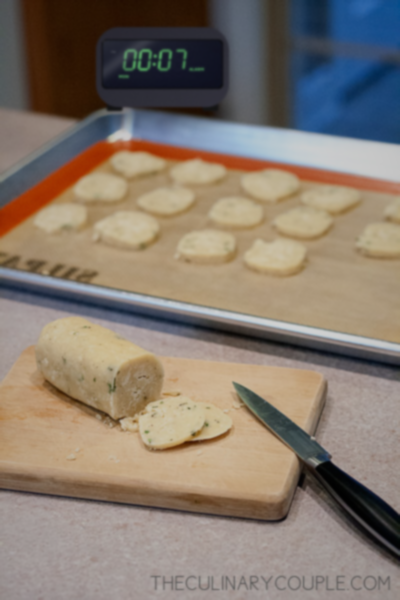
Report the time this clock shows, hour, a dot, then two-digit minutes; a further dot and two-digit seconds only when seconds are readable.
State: 0.07
